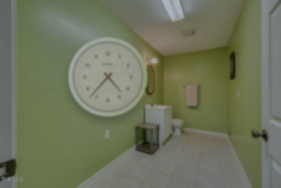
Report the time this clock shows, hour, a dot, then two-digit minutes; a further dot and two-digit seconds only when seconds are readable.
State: 4.37
